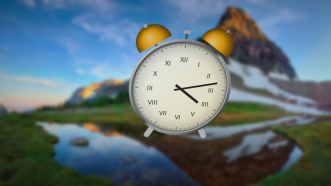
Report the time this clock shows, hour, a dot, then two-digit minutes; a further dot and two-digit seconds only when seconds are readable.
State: 4.13
